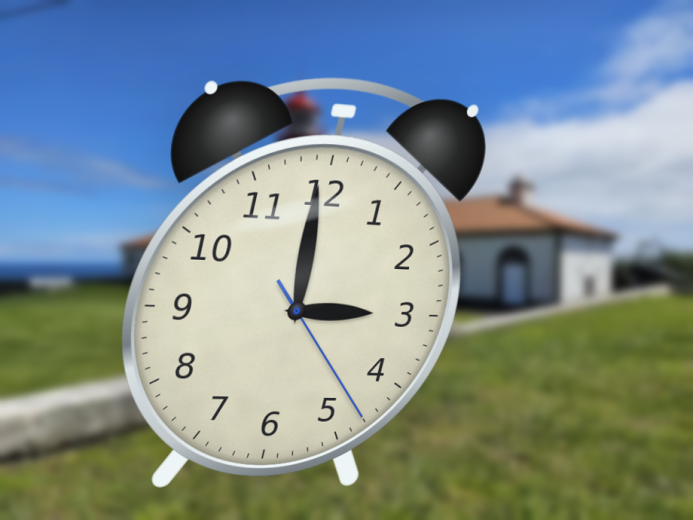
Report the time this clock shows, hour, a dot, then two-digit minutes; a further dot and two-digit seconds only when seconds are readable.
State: 2.59.23
